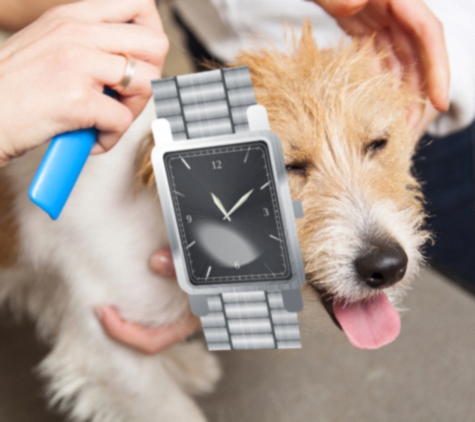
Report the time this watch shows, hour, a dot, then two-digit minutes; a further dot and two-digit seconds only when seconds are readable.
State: 11.09
